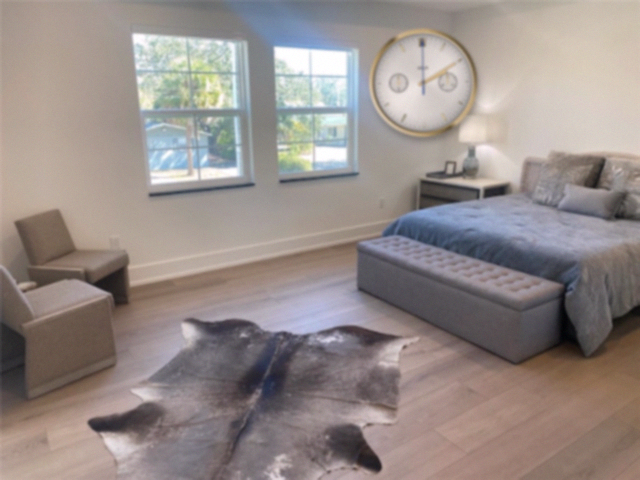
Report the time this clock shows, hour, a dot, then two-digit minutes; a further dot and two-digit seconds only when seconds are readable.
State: 2.10
